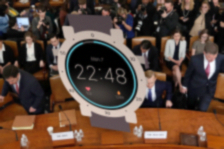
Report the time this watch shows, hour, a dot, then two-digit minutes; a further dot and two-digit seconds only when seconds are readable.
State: 22.48
